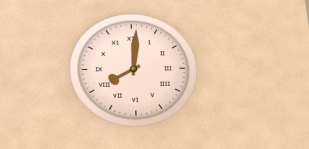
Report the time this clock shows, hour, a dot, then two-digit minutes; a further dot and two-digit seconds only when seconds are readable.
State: 8.01
